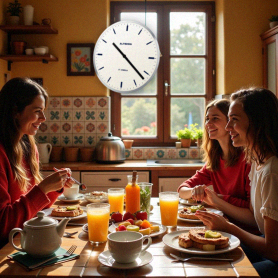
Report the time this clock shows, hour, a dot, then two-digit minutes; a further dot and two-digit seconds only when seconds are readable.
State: 10.22
